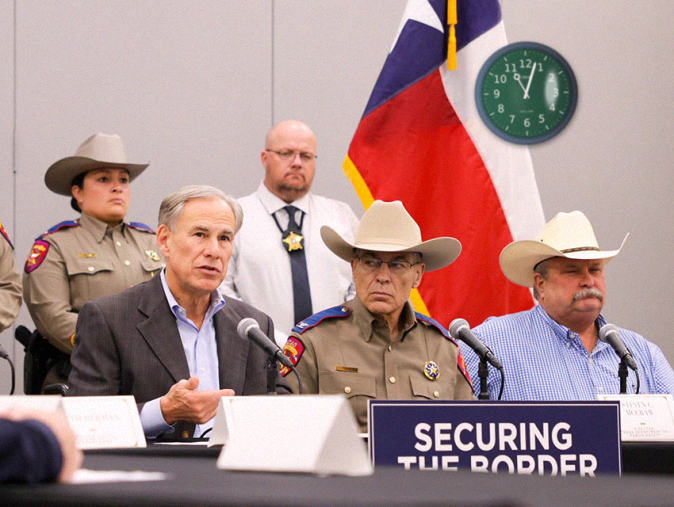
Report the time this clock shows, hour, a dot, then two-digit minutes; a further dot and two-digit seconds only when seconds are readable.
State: 11.03
